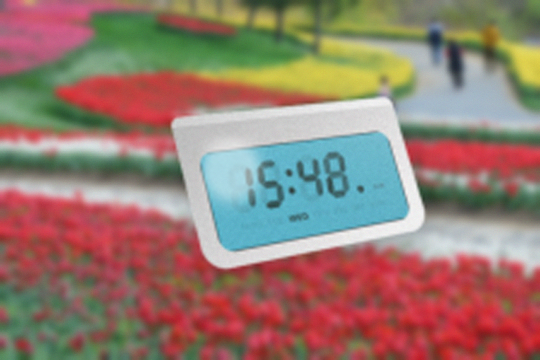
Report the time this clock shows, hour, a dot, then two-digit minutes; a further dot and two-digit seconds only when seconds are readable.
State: 15.48
